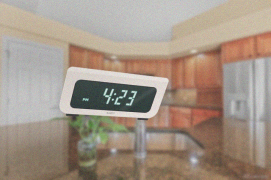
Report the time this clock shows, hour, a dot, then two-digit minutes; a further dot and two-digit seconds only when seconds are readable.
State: 4.23
